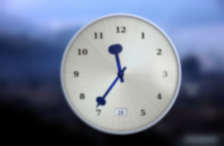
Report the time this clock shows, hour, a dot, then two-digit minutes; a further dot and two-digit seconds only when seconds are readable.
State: 11.36
